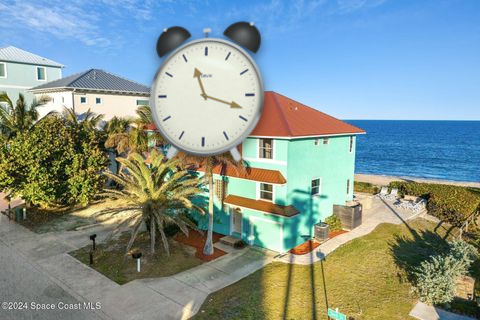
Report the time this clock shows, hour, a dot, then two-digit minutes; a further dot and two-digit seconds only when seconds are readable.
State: 11.18
